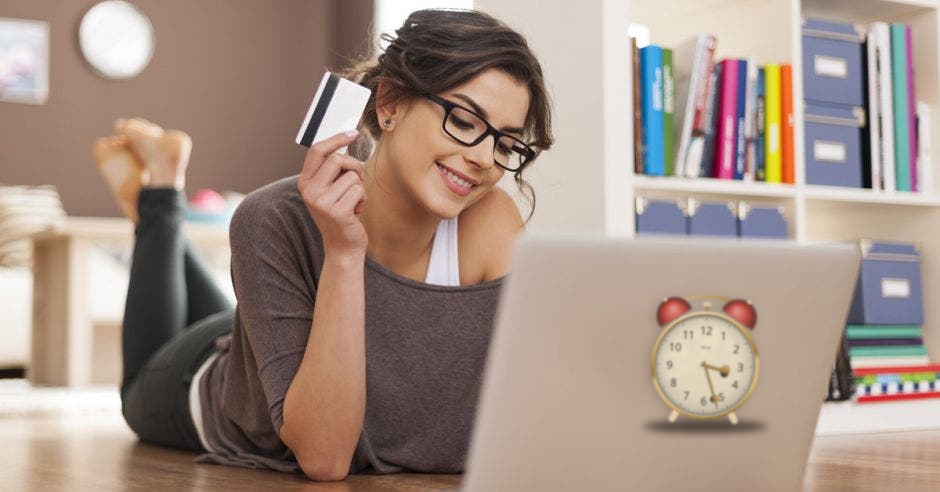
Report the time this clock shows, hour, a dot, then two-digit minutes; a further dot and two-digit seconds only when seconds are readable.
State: 3.27
